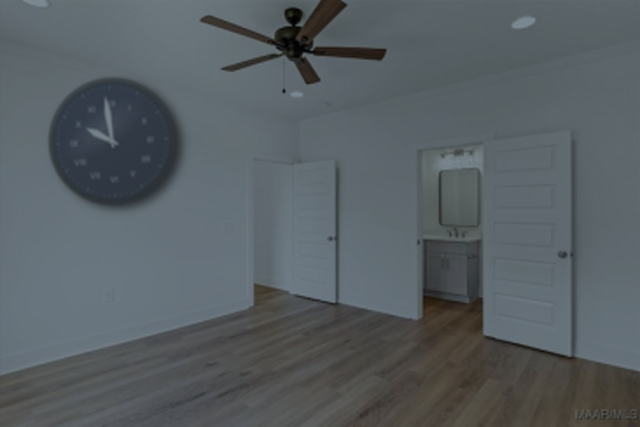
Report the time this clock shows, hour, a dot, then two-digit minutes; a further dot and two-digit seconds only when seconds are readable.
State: 9.59
